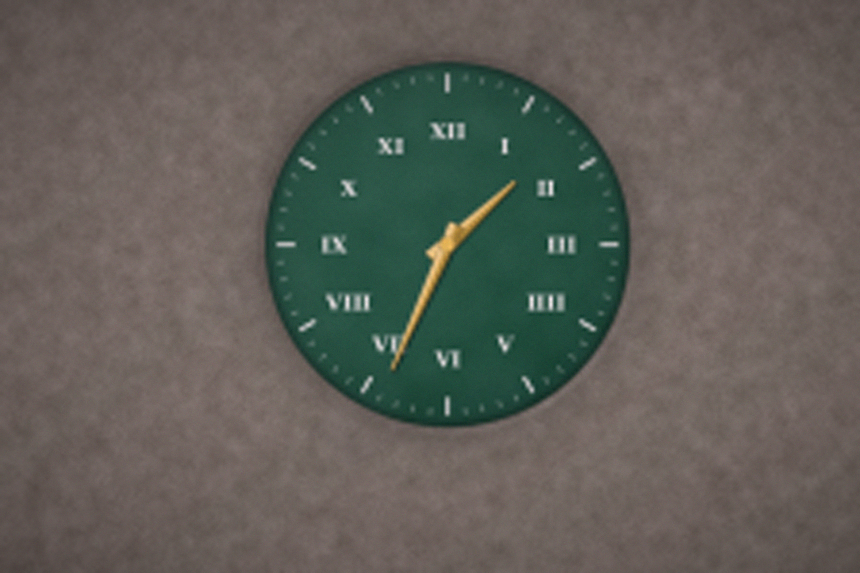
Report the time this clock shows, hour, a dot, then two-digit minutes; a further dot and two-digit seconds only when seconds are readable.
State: 1.34
